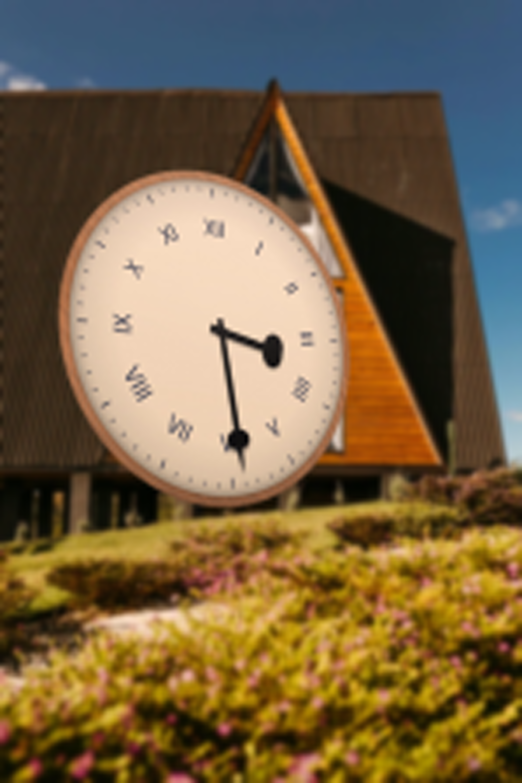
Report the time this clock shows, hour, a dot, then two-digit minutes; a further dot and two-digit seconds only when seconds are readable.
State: 3.29
